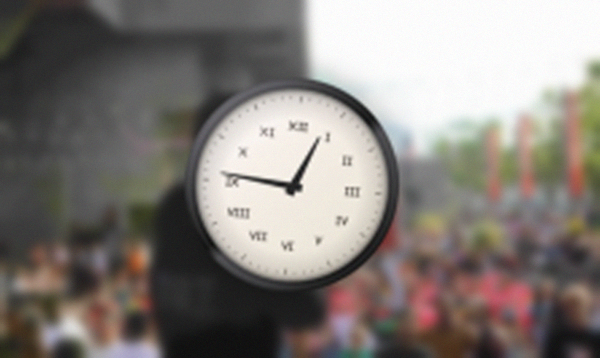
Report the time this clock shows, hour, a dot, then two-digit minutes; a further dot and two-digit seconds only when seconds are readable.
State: 12.46
